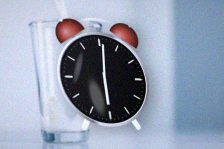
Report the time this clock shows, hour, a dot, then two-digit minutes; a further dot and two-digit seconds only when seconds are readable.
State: 6.01
